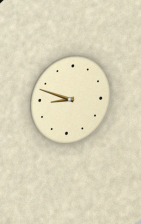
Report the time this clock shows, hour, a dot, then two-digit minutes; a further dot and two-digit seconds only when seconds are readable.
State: 8.48
